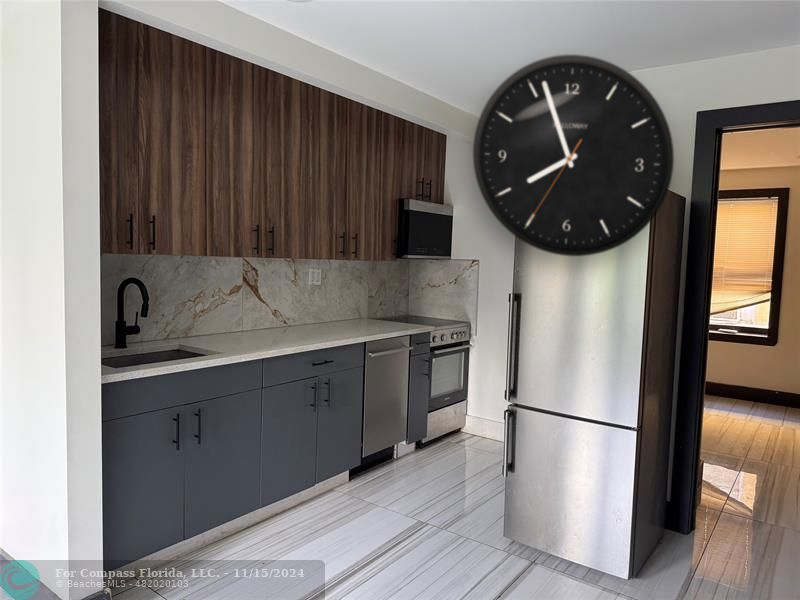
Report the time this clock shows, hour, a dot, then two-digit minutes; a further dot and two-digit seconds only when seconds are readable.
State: 7.56.35
